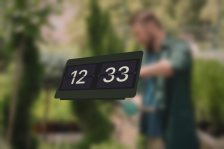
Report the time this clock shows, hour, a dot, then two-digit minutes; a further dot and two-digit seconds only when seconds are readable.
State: 12.33
